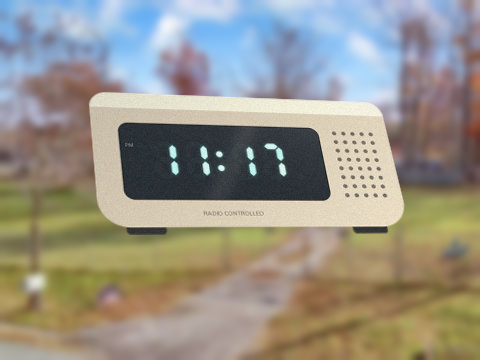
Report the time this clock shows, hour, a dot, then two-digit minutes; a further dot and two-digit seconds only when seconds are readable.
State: 11.17
